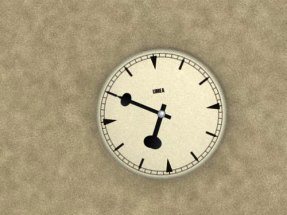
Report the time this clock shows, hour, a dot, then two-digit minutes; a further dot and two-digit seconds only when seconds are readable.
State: 6.50
